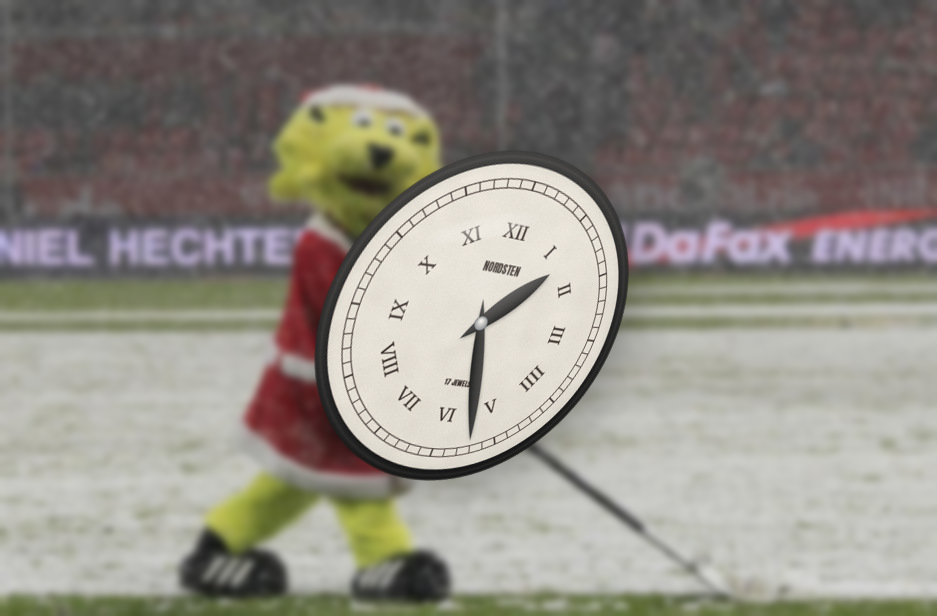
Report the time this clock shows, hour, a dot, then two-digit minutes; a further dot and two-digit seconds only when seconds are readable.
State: 1.27
